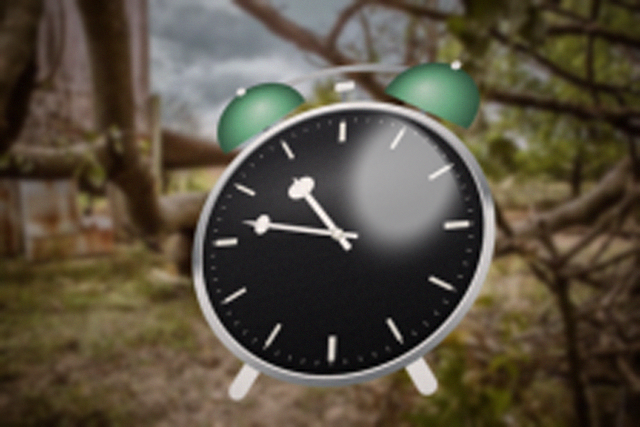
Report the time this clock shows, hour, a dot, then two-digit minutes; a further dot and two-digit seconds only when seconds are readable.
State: 10.47
